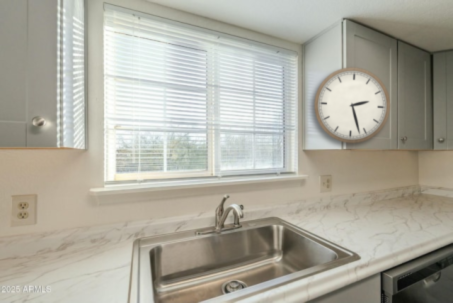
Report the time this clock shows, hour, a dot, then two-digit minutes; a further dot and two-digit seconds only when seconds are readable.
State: 2.27
